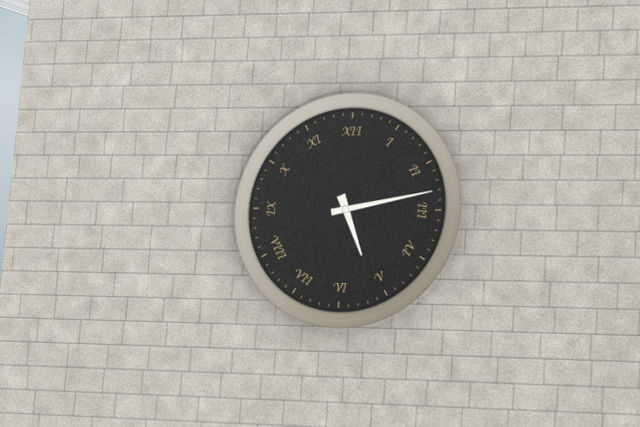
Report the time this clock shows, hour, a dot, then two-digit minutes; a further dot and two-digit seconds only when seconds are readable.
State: 5.13
